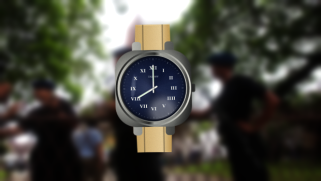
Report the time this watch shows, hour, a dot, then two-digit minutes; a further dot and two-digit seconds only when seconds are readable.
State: 8.00
